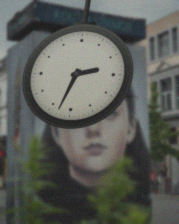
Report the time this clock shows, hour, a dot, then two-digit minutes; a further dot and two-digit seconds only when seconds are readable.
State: 2.33
